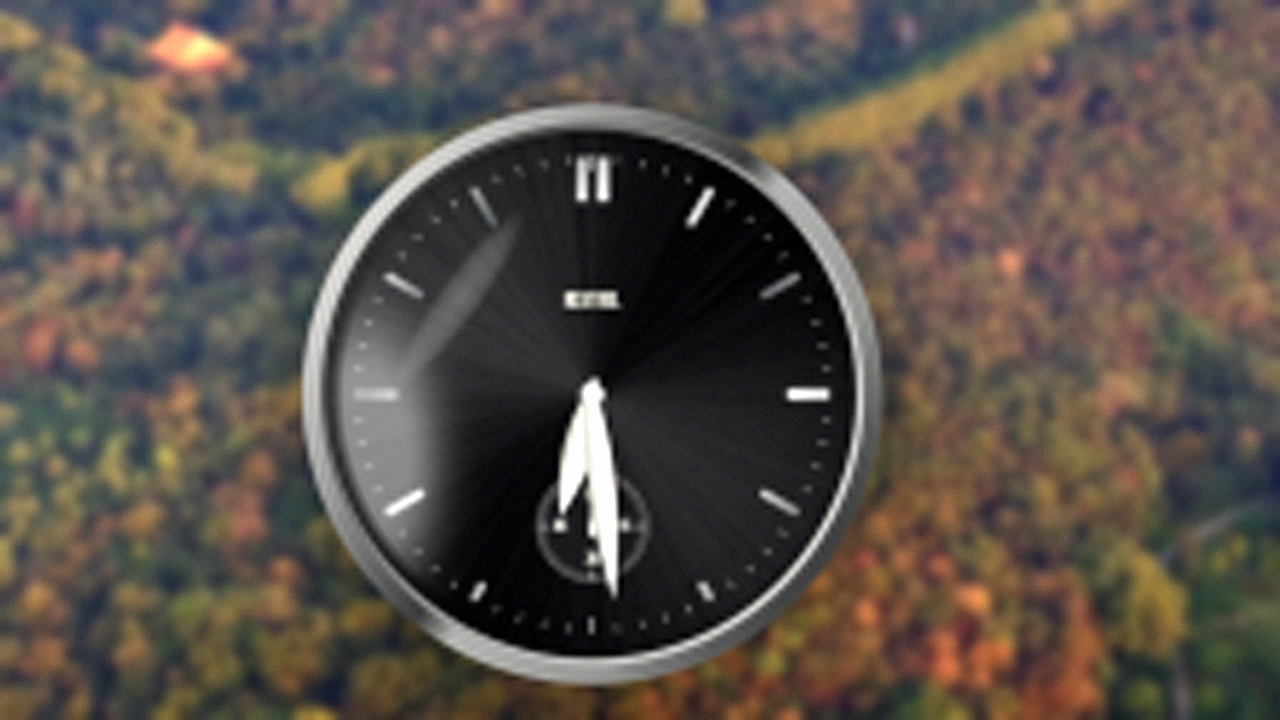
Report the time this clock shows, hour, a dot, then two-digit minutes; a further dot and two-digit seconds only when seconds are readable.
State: 6.29
